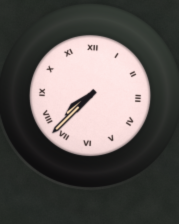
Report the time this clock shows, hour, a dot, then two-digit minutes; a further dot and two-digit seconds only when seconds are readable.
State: 7.37
